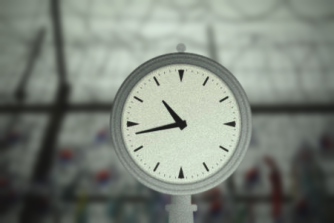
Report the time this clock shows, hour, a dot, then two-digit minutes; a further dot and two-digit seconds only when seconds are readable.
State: 10.43
